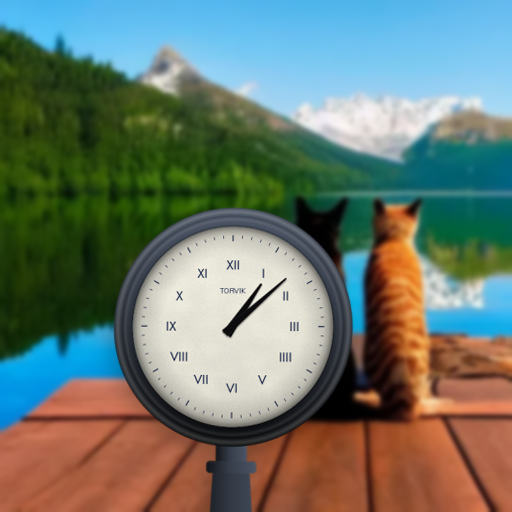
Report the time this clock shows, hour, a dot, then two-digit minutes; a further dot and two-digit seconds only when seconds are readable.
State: 1.08
